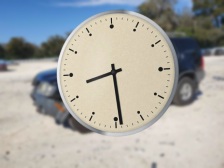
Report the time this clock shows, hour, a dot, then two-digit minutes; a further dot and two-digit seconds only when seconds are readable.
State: 8.29
